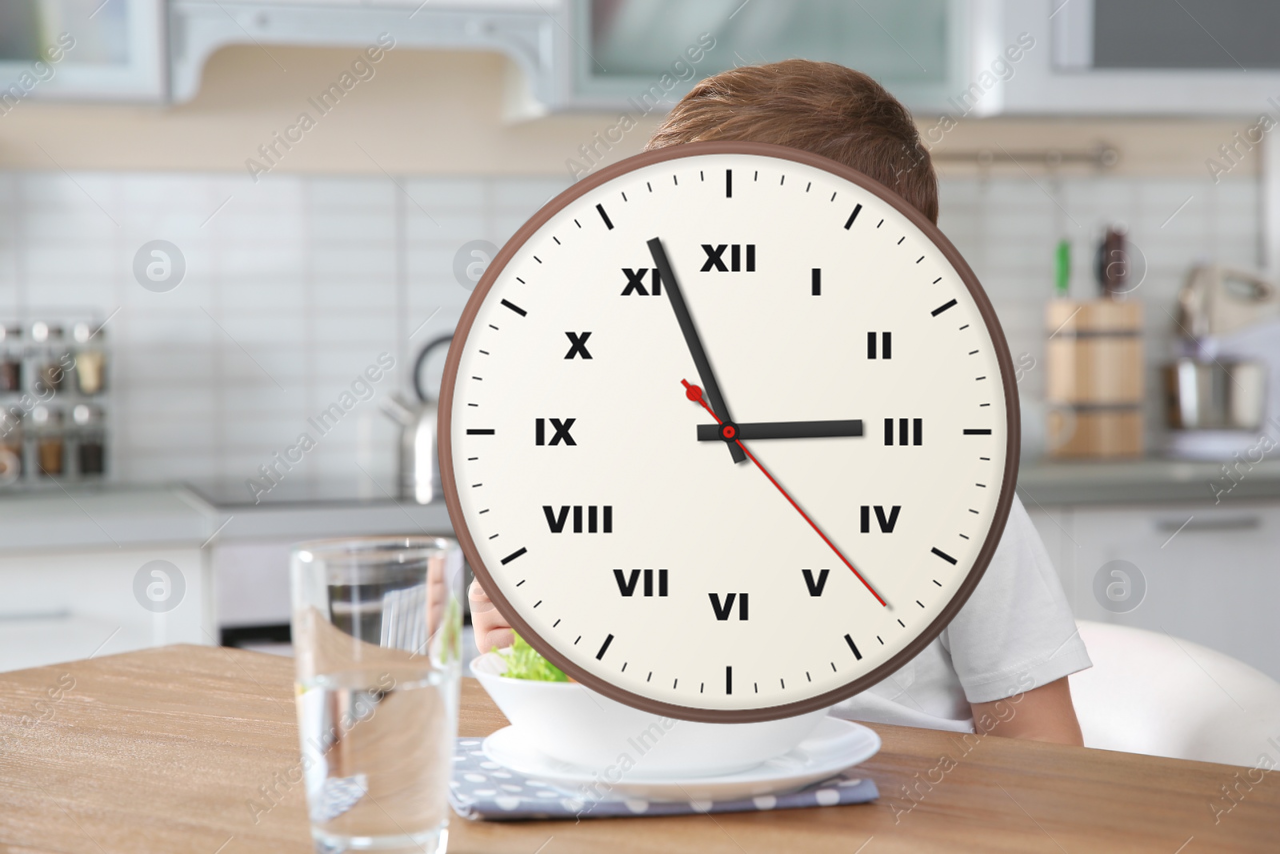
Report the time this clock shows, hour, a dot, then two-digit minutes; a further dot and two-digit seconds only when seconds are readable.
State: 2.56.23
